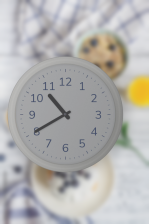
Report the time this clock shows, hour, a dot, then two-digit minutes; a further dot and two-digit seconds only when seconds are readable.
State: 10.40
